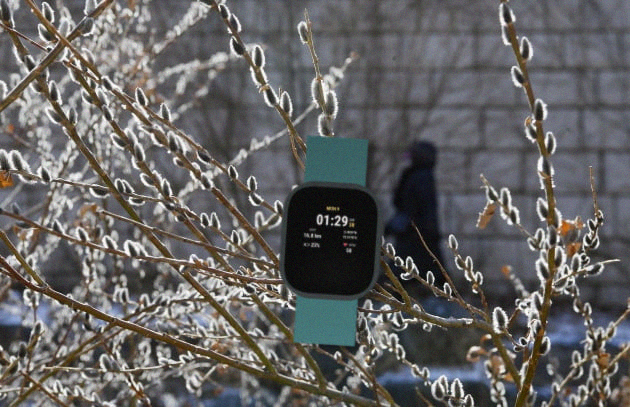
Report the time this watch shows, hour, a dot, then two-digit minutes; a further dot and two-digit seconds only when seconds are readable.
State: 1.29
